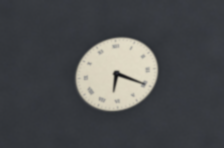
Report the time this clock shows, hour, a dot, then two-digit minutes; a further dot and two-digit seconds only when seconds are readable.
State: 6.20
